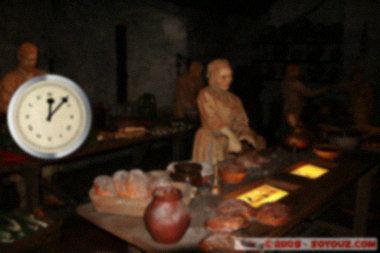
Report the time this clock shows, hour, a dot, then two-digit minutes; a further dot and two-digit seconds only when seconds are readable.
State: 12.07
